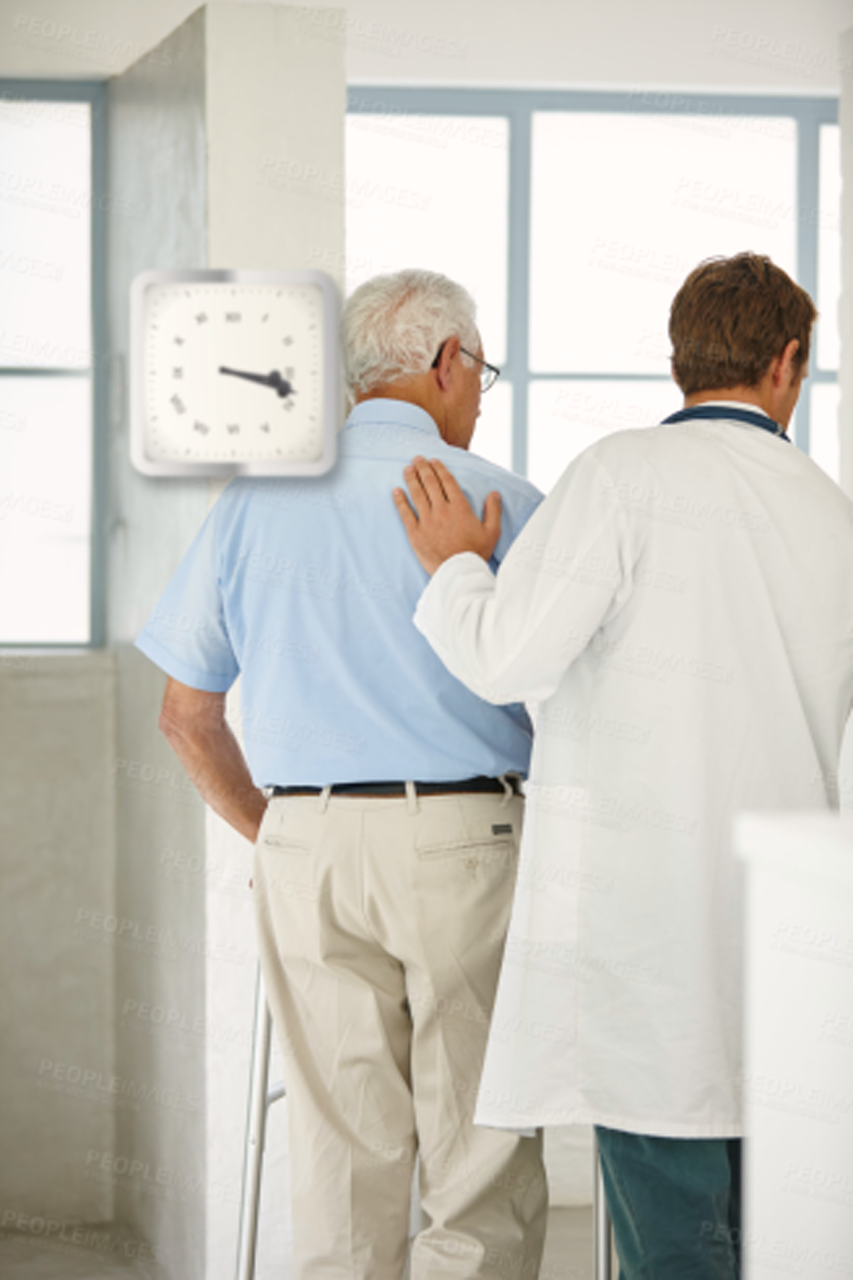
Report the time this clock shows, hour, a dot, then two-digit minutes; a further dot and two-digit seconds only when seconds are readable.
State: 3.18
